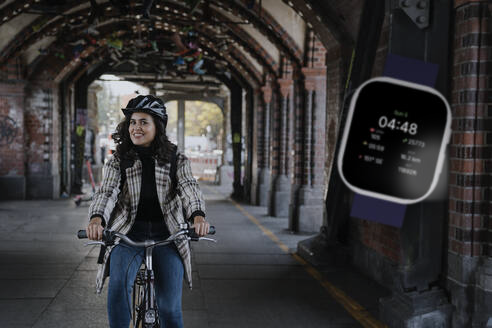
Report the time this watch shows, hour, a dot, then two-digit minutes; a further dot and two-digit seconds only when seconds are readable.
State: 4.48
